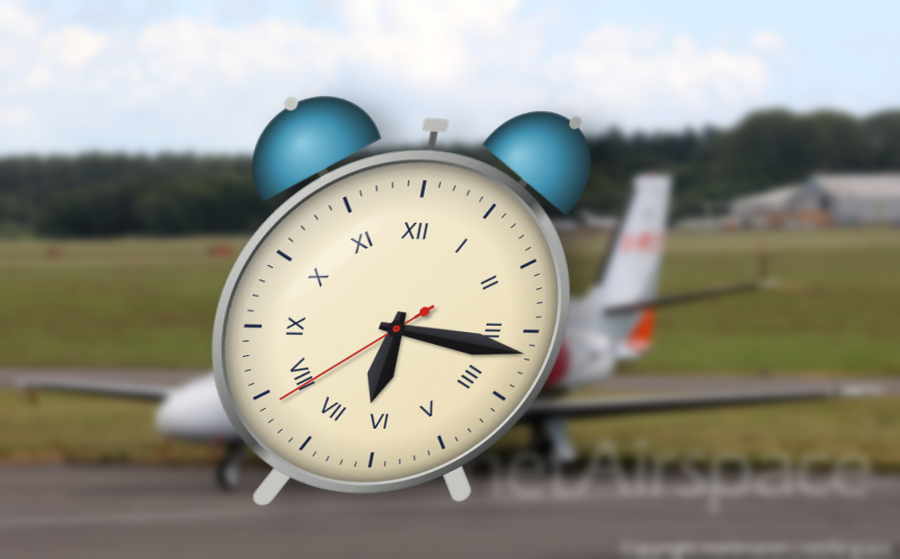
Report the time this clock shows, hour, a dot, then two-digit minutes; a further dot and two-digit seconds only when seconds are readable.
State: 6.16.39
